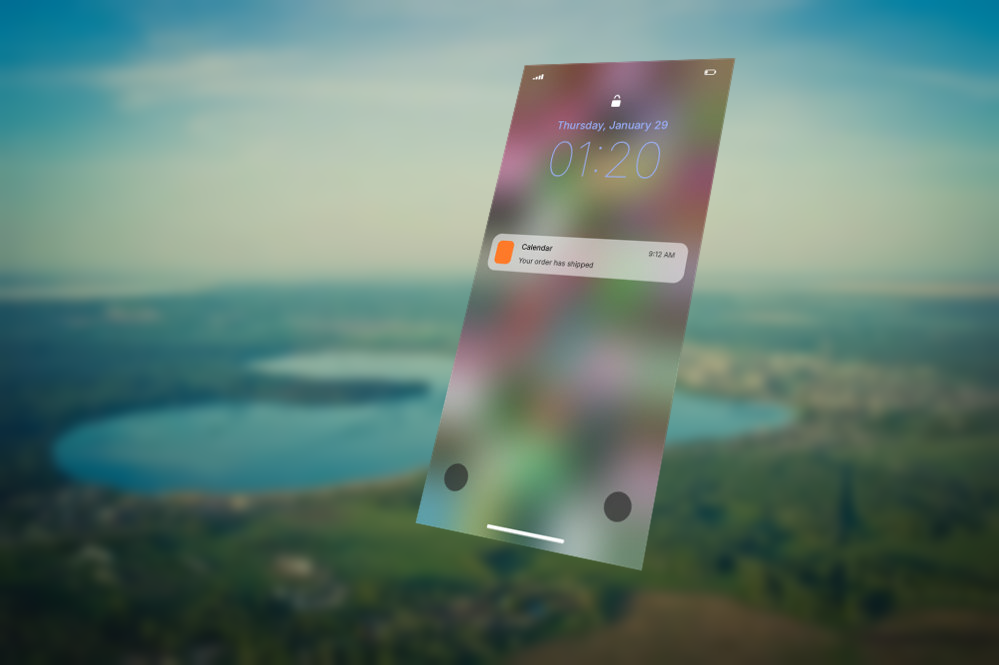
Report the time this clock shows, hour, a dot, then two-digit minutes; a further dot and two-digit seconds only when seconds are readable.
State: 1.20
